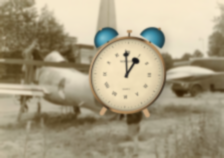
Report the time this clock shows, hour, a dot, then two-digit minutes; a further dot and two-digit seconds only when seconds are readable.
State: 12.59
